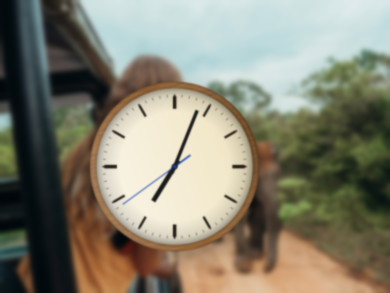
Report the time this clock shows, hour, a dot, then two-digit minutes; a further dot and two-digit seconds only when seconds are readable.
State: 7.03.39
